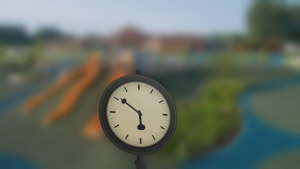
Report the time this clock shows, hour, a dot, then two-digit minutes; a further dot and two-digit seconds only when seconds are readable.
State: 5.51
